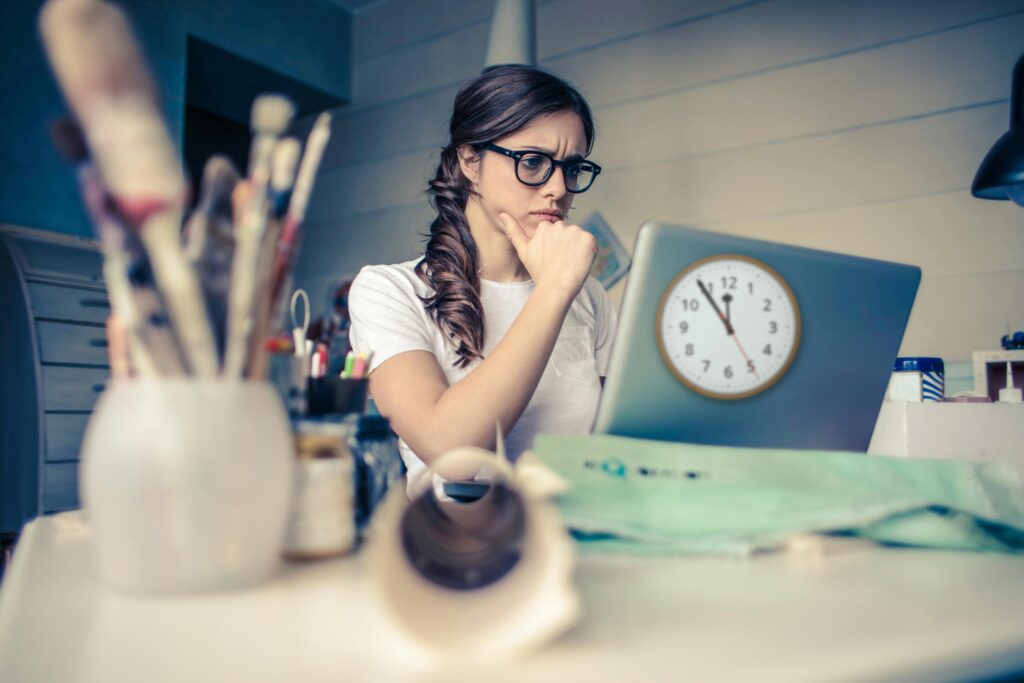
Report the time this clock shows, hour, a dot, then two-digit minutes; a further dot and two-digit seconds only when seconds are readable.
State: 11.54.25
